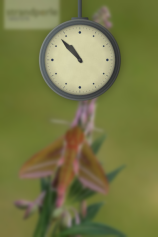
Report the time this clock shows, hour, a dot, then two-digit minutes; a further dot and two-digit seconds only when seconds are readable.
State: 10.53
